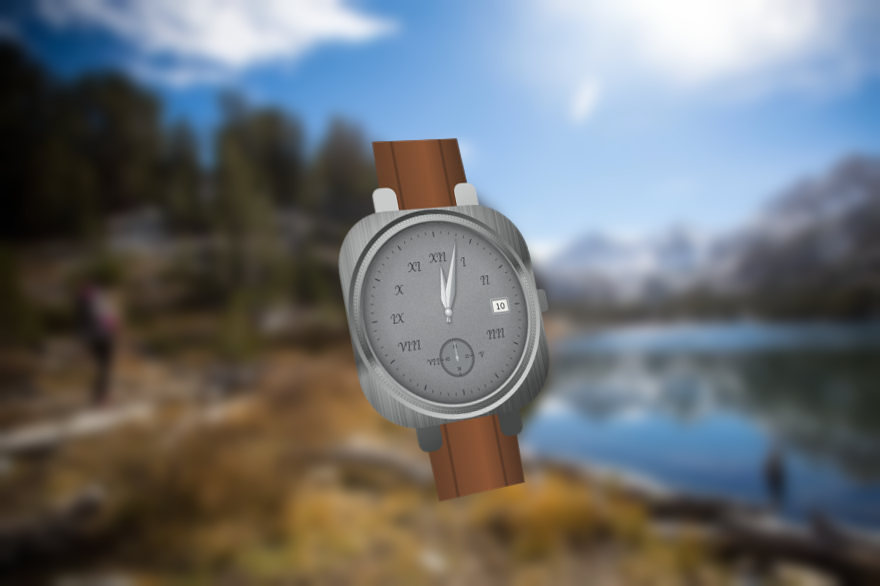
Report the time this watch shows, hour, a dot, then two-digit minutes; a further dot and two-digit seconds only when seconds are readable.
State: 12.03
